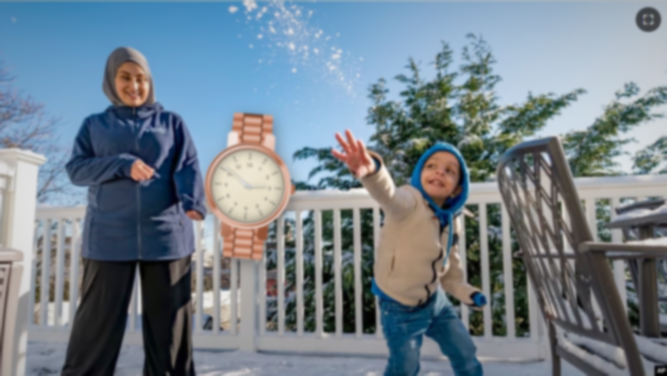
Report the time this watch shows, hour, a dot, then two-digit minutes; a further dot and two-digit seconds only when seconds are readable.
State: 2.51
